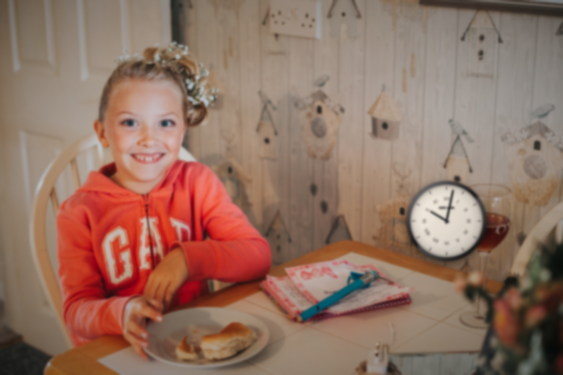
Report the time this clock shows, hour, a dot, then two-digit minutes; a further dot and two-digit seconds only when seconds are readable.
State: 10.02
